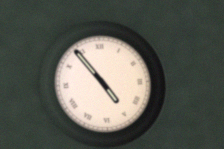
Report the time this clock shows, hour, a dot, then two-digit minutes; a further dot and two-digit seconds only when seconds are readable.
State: 4.54
